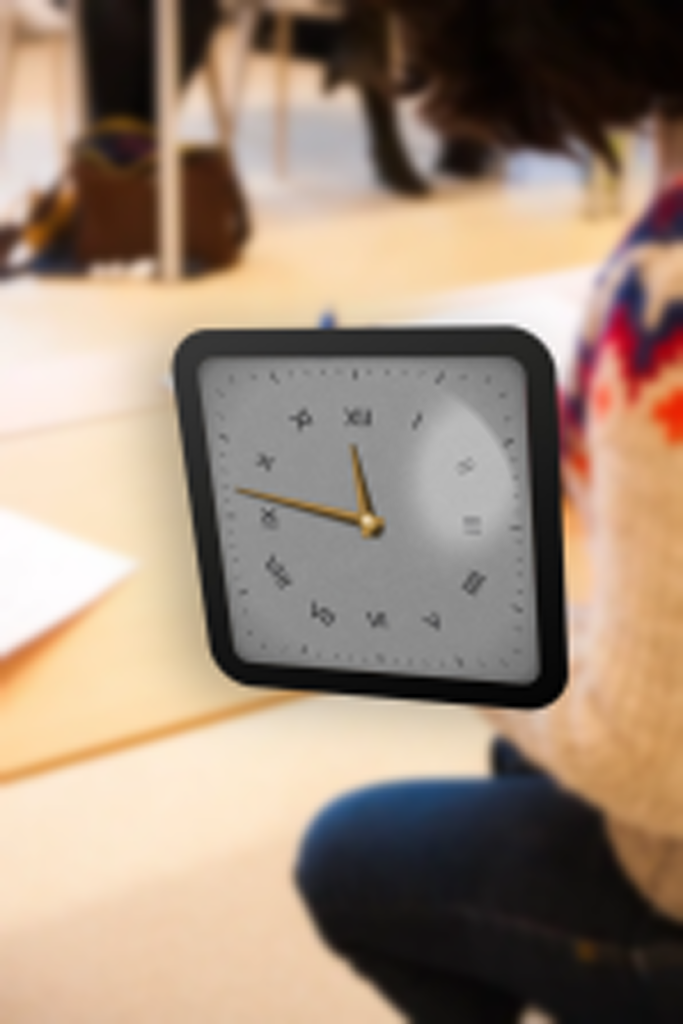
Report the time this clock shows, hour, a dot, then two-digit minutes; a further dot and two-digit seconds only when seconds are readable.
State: 11.47
